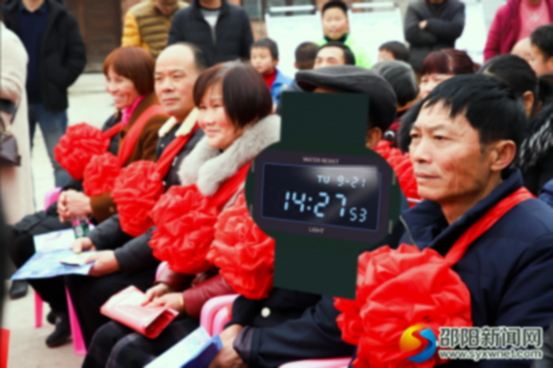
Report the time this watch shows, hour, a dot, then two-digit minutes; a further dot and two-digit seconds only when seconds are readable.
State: 14.27
